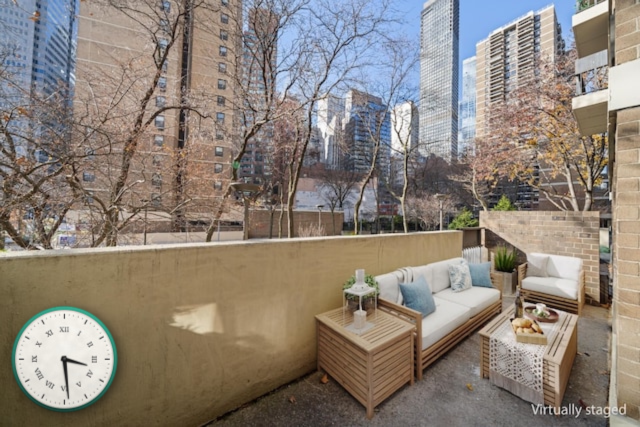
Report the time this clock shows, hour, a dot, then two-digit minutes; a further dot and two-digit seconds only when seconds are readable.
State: 3.29
